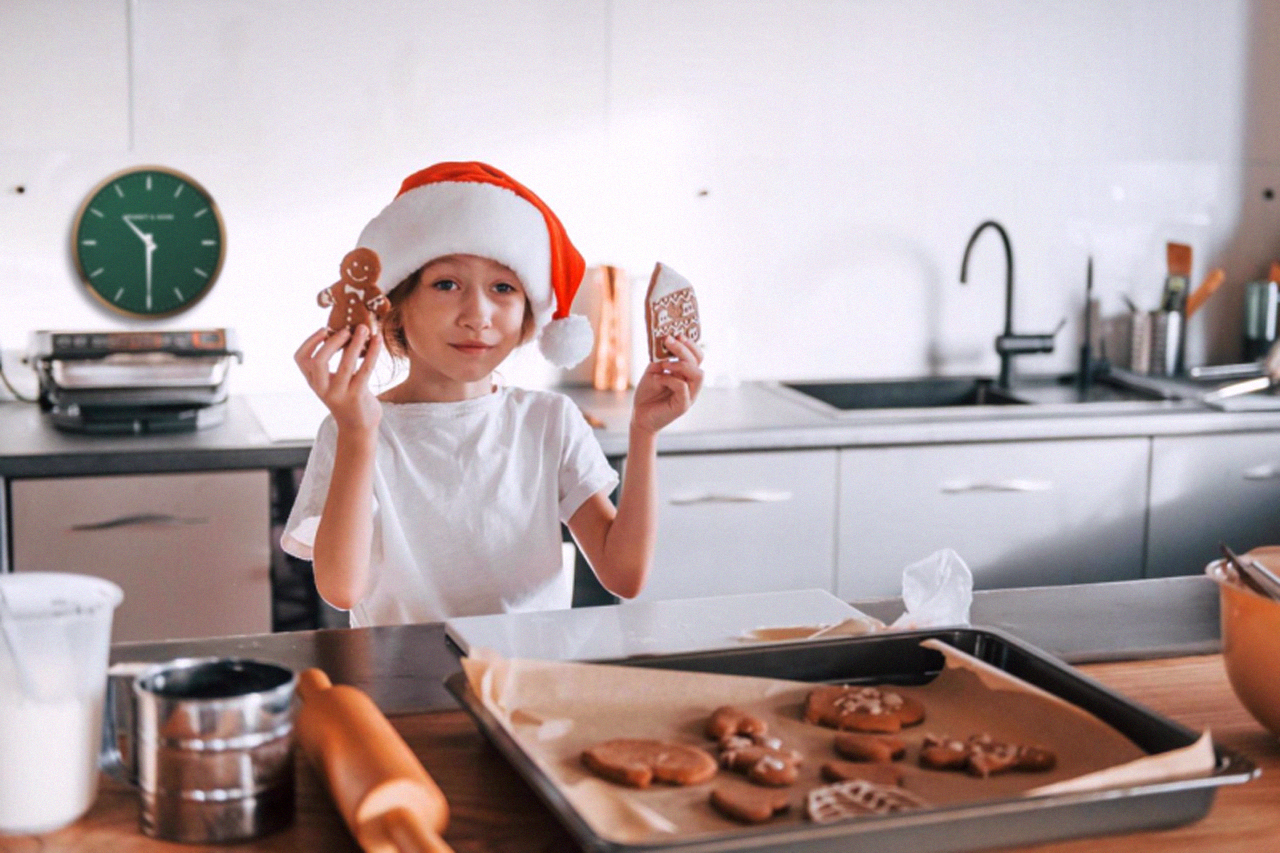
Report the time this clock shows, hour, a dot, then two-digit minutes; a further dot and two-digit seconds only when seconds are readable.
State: 10.30
